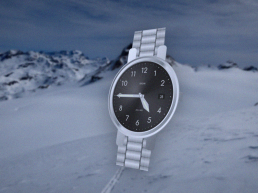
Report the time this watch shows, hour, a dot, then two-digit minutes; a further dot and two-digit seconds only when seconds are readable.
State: 4.45
